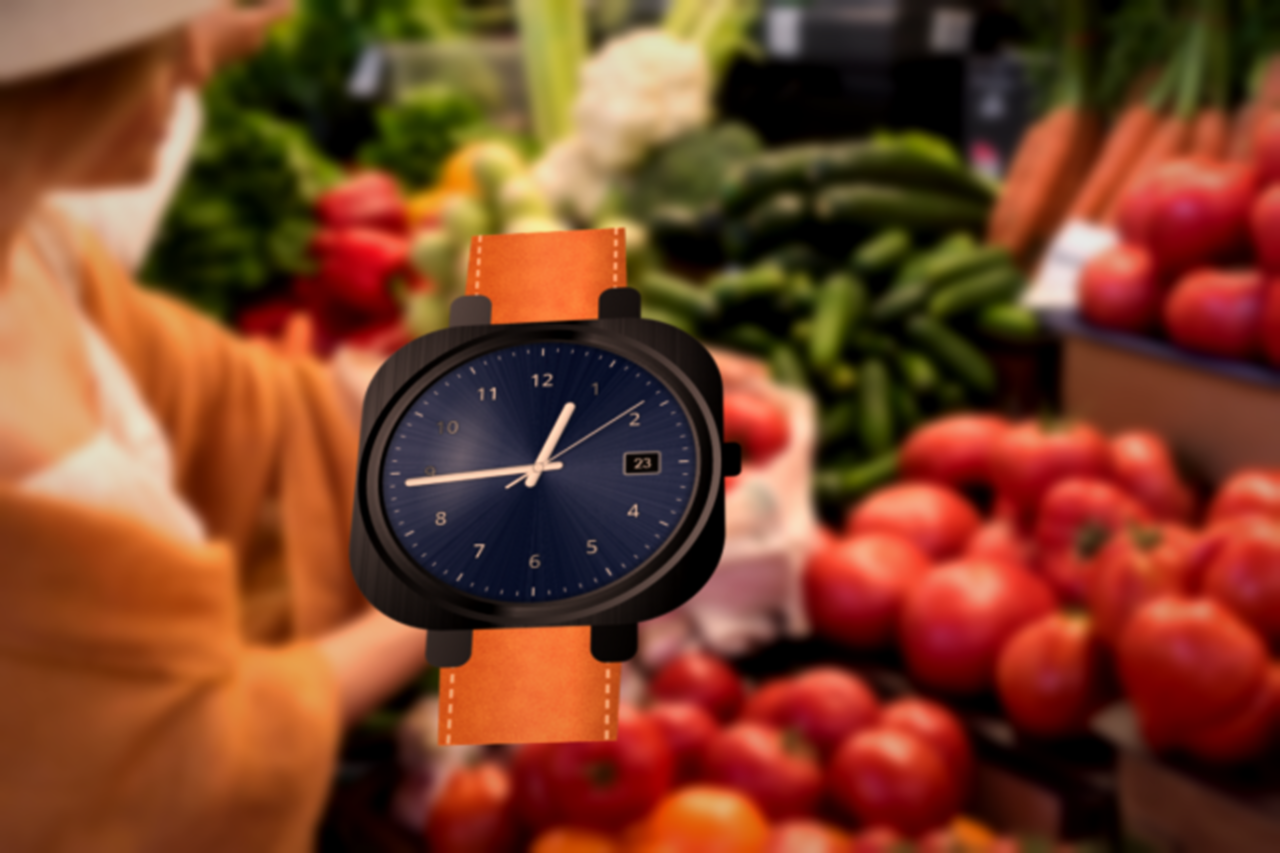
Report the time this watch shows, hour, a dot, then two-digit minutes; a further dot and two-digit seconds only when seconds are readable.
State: 12.44.09
